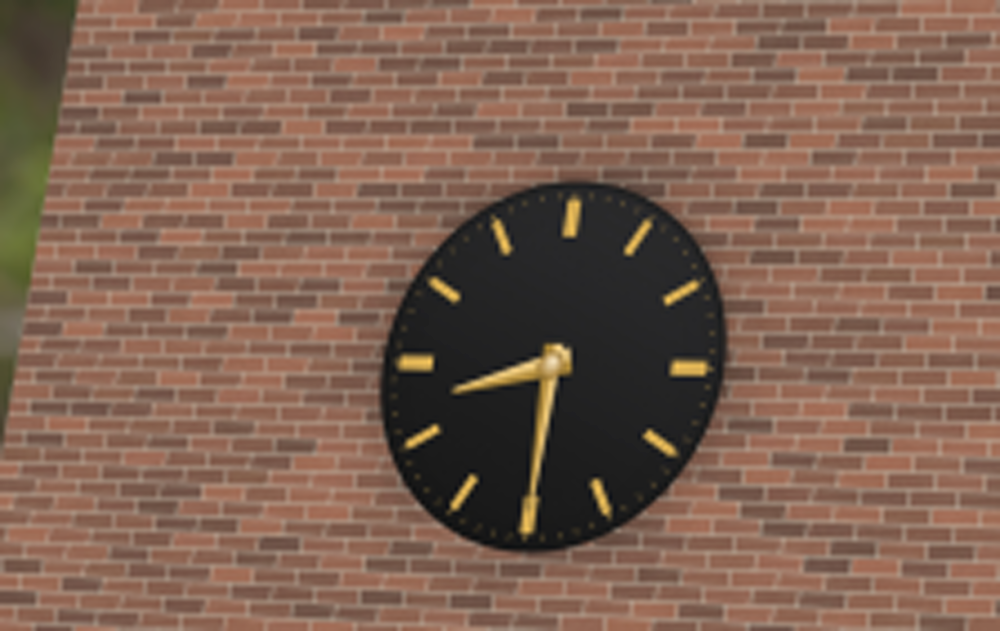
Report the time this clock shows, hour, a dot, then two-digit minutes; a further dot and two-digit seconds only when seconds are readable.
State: 8.30
